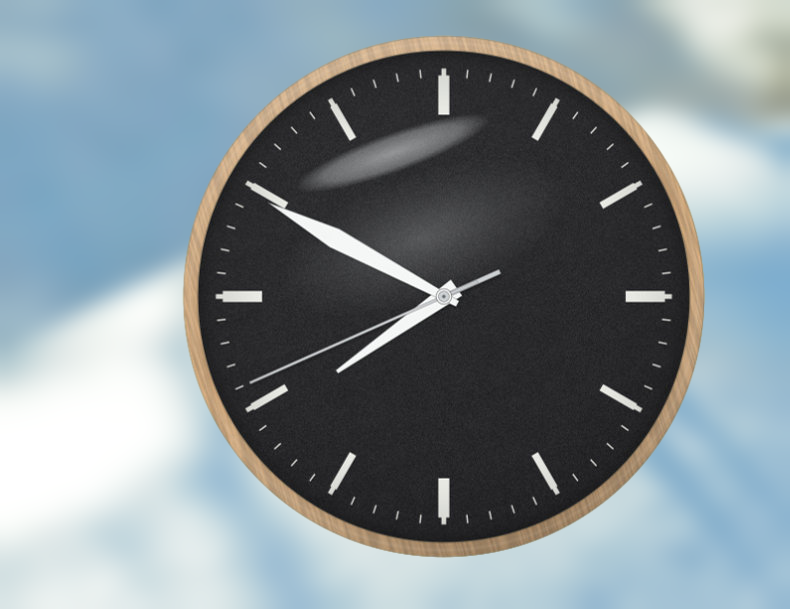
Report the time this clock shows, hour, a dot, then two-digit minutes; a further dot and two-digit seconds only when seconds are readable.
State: 7.49.41
